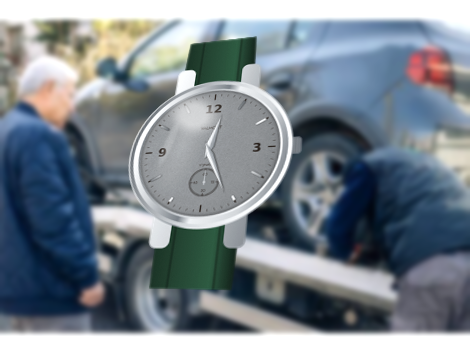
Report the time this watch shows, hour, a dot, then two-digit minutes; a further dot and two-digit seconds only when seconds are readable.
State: 12.26
